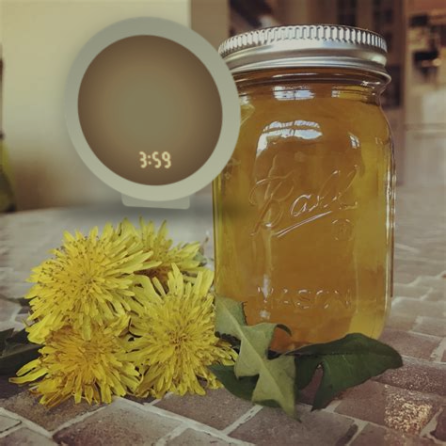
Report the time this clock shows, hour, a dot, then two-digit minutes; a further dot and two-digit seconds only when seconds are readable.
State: 3.59
